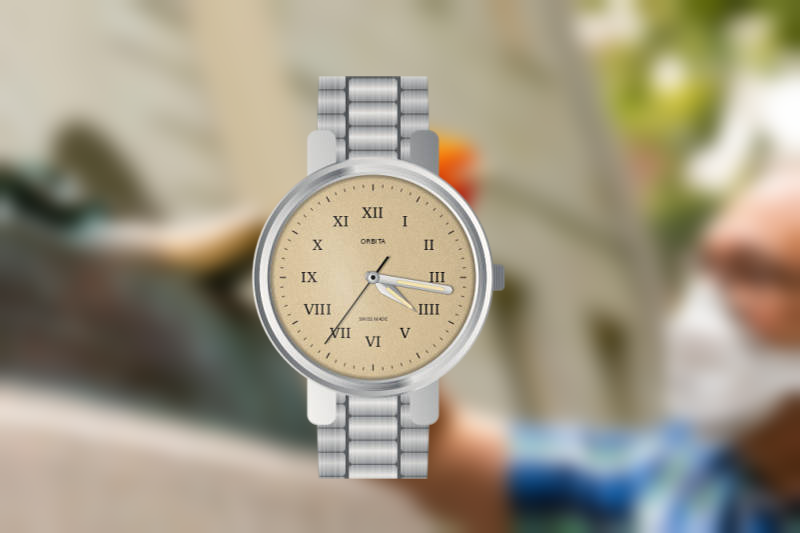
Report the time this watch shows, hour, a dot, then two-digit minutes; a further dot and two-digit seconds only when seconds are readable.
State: 4.16.36
